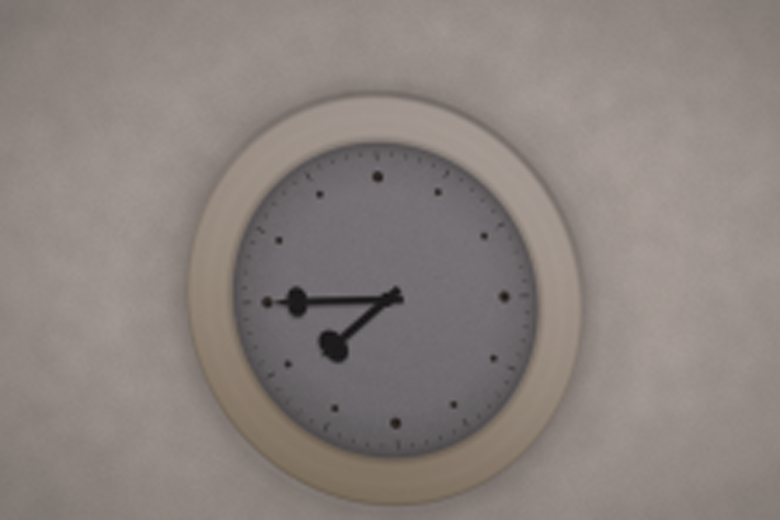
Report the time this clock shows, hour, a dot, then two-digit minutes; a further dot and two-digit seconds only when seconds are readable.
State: 7.45
